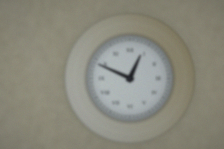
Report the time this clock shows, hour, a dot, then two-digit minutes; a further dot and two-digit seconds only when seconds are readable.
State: 12.49
